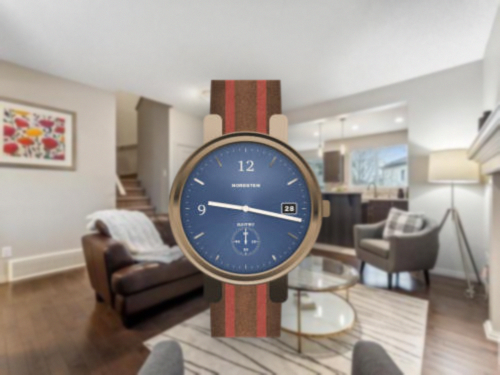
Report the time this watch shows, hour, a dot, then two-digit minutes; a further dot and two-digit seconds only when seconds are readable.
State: 9.17
